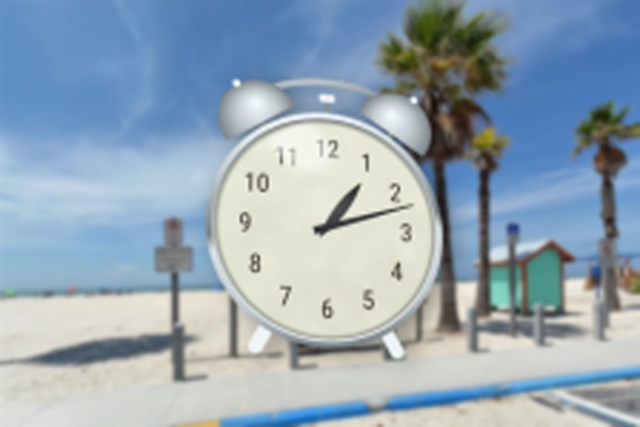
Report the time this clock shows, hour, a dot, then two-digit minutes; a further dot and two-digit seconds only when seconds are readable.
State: 1.12
